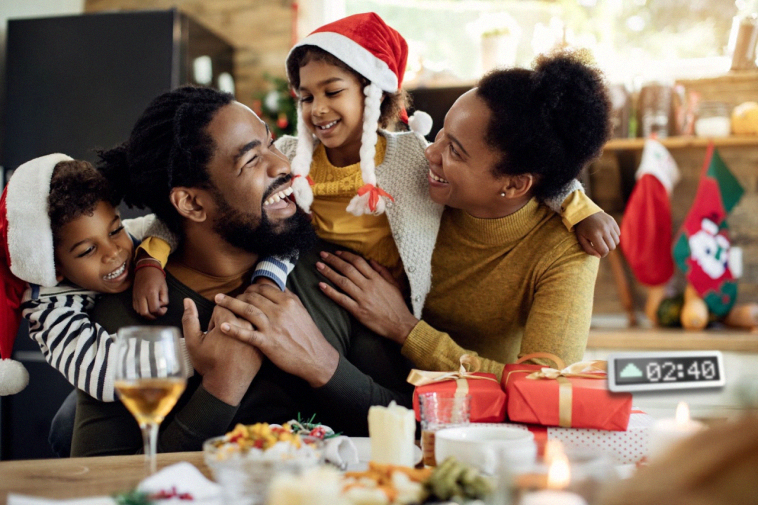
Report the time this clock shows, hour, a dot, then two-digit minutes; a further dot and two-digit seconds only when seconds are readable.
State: 2.40
